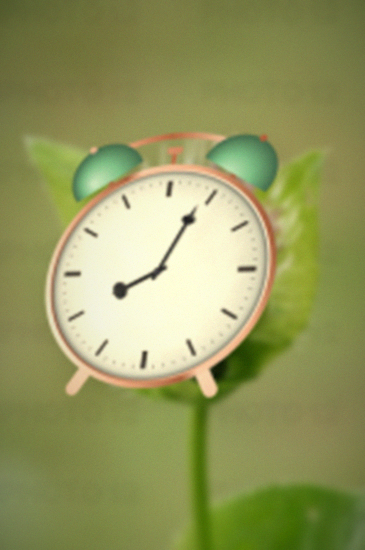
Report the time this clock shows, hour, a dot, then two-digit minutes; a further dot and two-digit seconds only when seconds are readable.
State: 8.04
